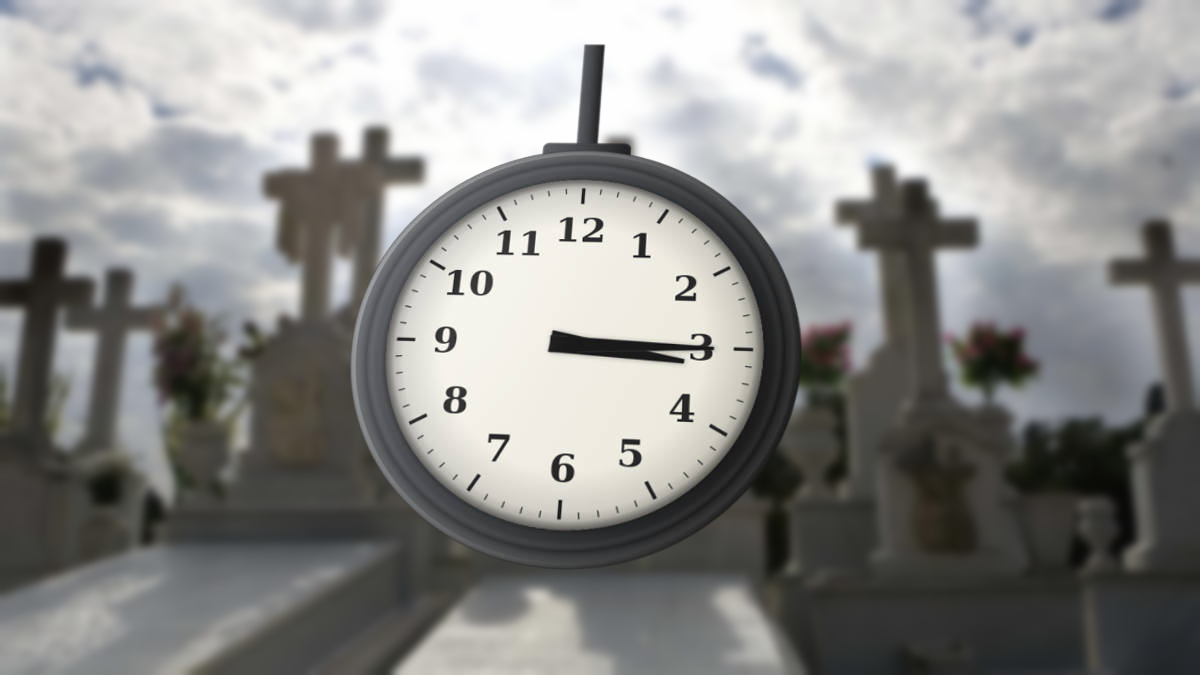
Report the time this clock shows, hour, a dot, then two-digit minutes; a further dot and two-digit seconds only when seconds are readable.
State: 3.15
